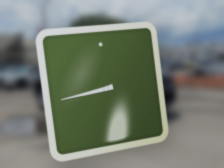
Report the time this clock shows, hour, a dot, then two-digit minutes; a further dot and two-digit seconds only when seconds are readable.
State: 8.44
